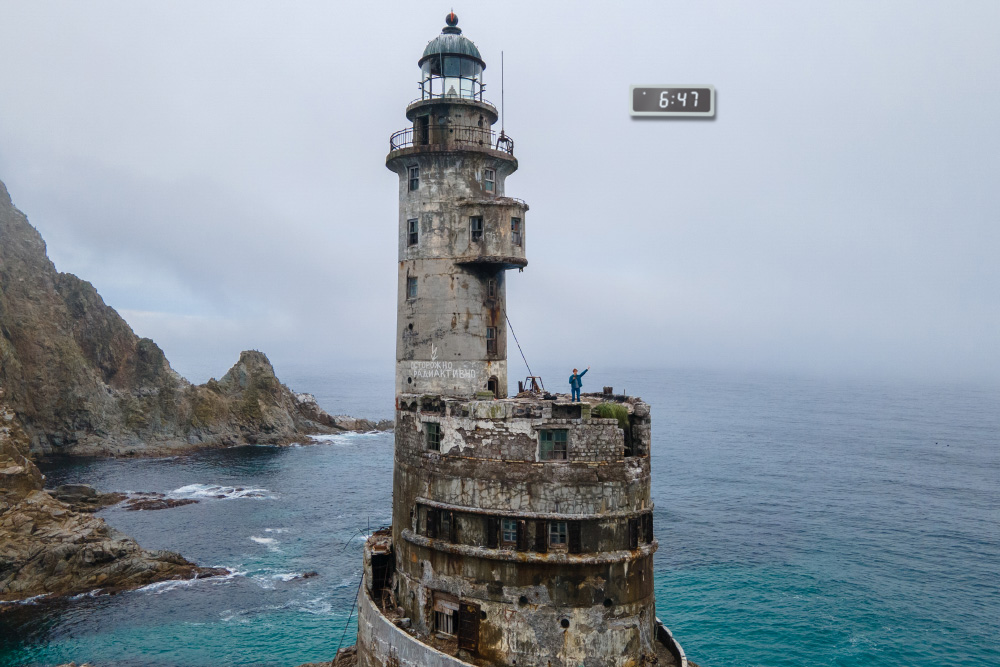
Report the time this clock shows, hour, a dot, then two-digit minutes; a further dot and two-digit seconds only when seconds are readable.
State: 6.47
